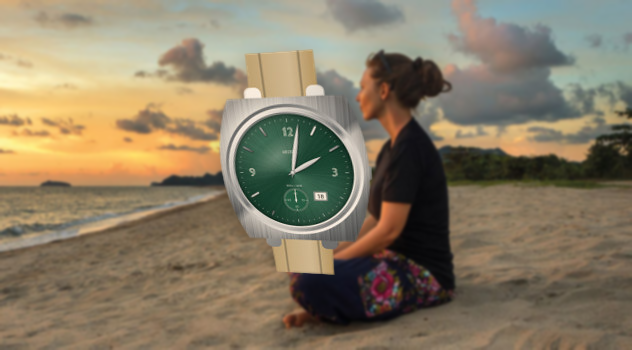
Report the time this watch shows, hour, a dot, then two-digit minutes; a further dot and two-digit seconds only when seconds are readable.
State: 2.02
